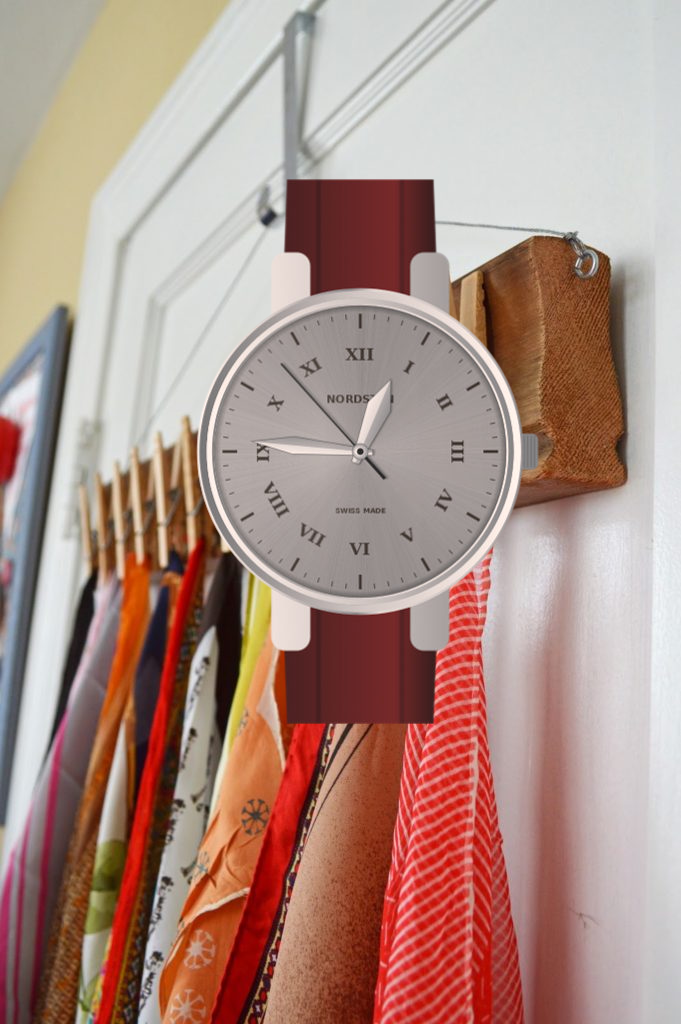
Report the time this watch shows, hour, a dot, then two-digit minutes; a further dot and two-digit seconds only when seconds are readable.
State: 12.45.53
